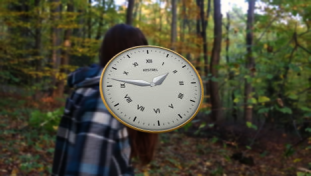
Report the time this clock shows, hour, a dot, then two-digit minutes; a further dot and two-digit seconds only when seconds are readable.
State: 1.47
